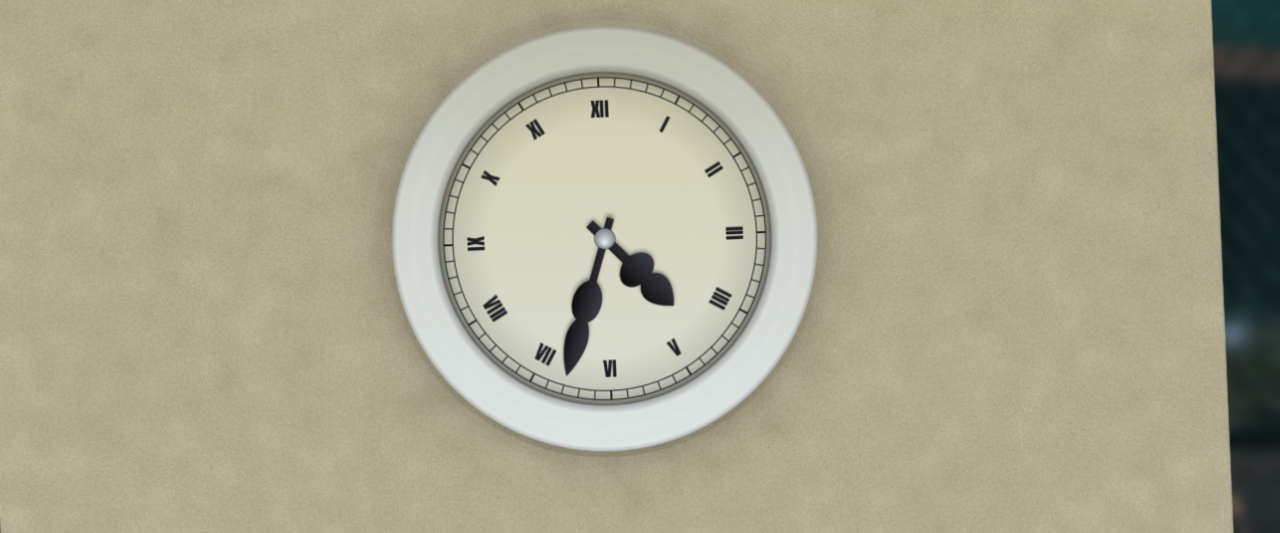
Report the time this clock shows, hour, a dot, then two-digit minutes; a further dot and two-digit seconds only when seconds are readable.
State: 4.33
